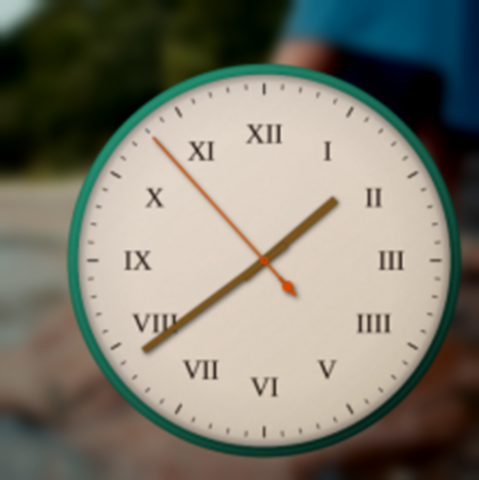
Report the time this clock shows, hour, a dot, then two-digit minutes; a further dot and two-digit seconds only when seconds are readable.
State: 1.38.53
